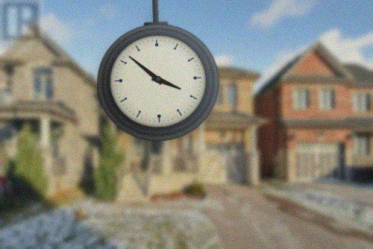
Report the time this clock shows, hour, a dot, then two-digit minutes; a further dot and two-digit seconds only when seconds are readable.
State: 3.52
